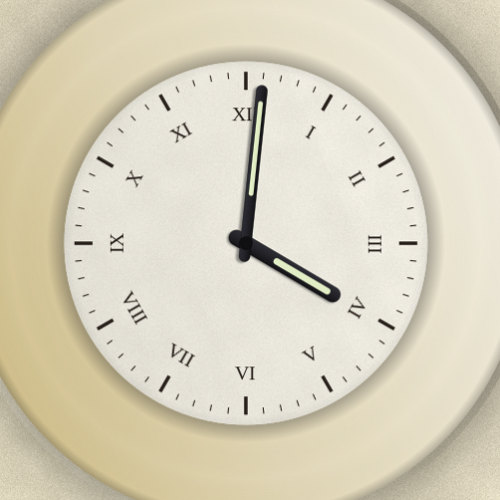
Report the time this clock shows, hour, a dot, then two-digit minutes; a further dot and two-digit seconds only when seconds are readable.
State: 4.01
